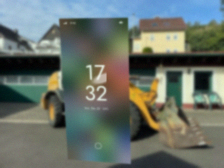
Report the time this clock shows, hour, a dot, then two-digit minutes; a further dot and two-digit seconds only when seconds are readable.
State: 17.32
